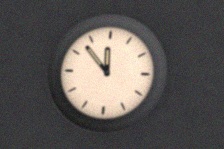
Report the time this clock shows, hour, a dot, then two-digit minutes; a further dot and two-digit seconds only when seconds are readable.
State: 11.53
